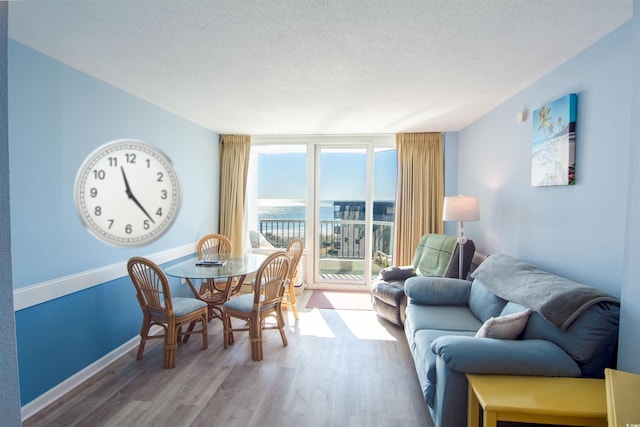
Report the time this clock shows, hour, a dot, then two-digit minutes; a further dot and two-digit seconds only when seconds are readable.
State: 11.23
